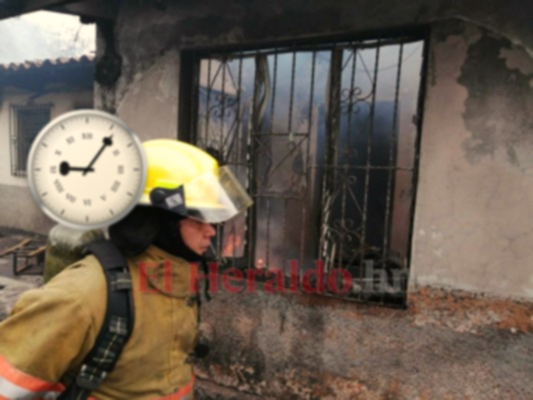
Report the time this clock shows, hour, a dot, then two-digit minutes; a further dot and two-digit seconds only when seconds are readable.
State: 9.06
